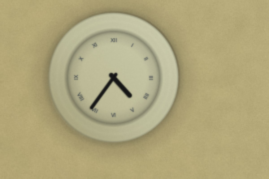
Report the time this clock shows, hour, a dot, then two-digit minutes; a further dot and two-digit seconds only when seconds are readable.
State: 4.36
